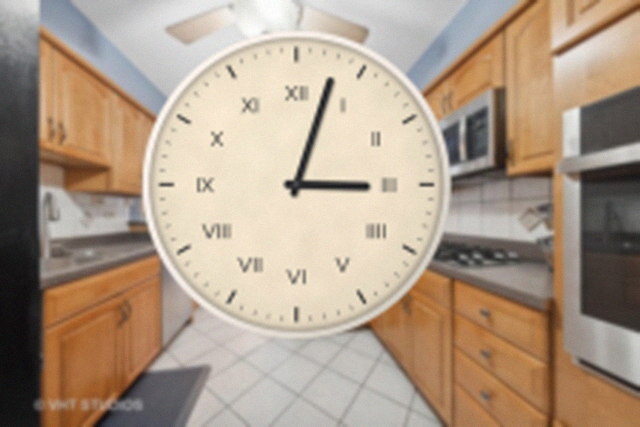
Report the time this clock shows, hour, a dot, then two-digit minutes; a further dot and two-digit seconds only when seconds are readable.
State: 3.03
